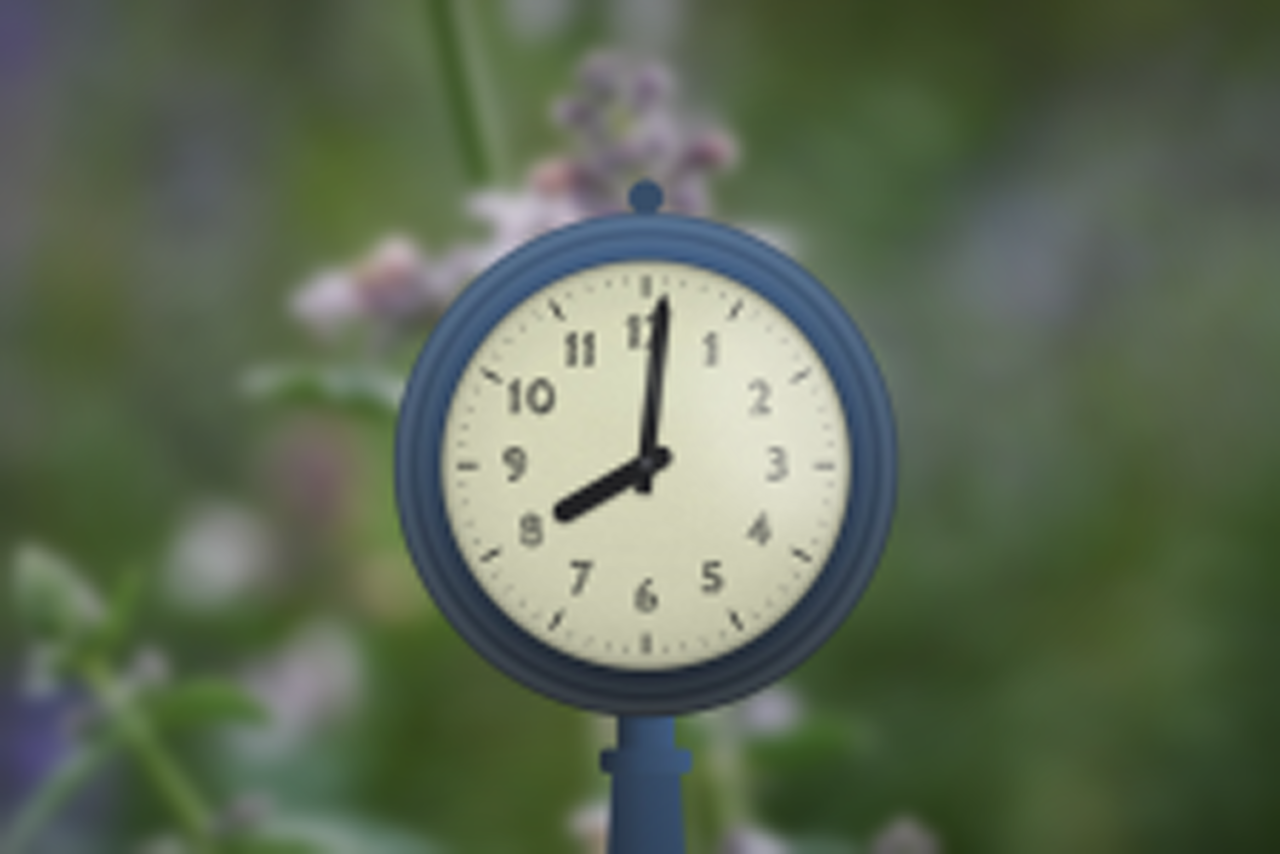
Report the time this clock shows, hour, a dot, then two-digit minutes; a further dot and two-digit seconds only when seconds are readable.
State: 8.01
